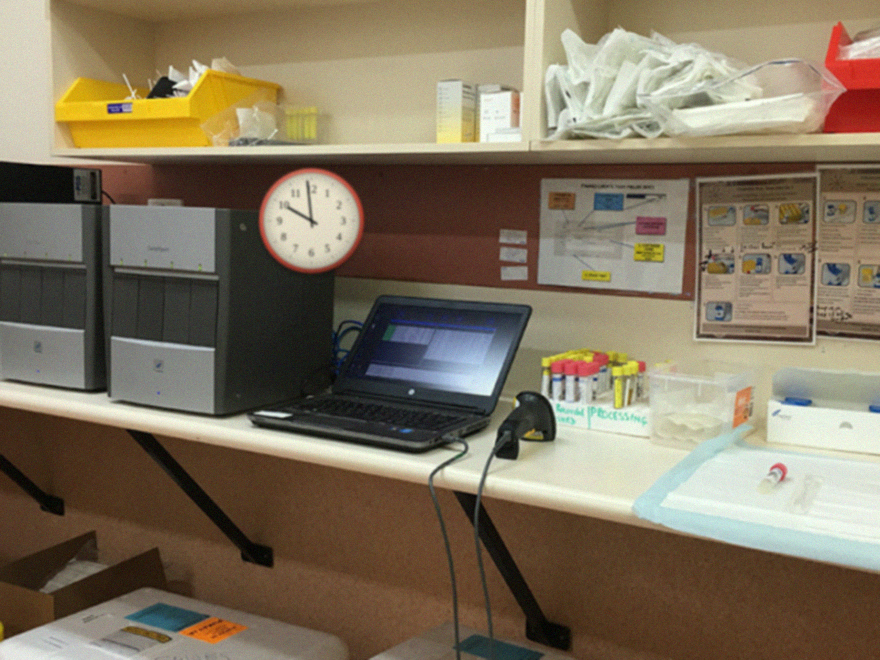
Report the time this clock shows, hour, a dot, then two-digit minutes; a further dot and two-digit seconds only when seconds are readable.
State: 9.59
